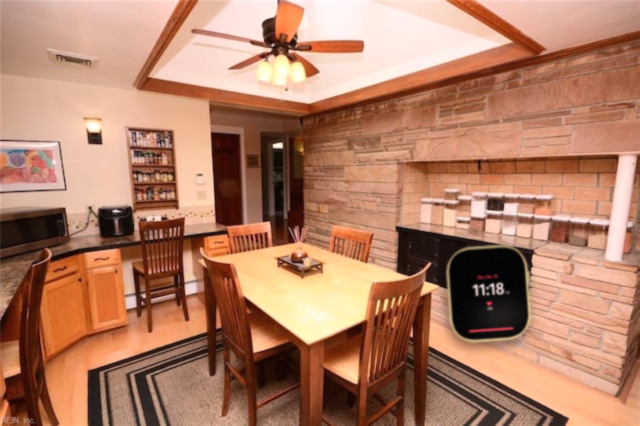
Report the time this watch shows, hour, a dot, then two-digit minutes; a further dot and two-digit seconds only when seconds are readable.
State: 11.18
